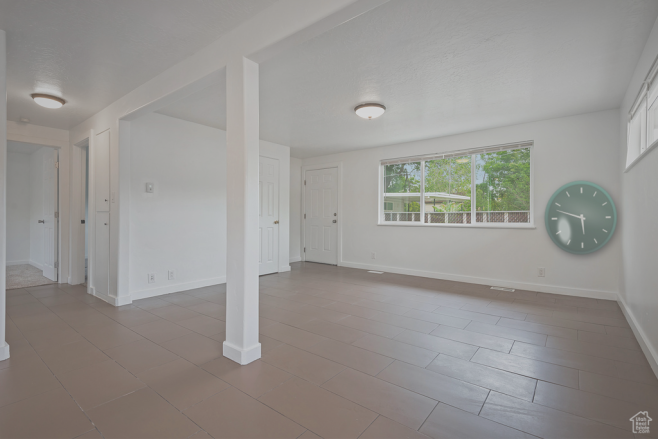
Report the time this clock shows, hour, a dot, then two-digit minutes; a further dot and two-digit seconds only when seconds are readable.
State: 5.48
